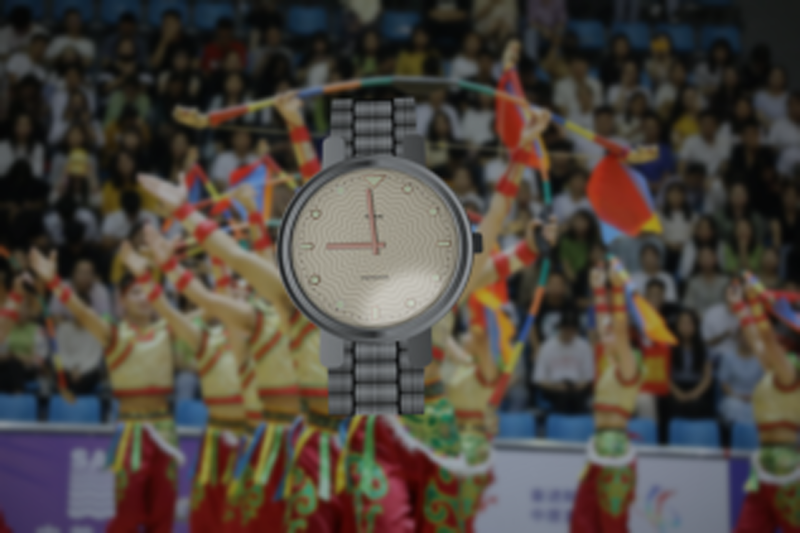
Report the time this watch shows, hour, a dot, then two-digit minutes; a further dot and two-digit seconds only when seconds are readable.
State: 8.59
